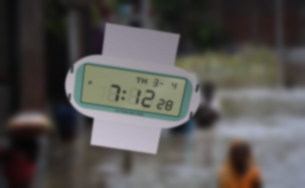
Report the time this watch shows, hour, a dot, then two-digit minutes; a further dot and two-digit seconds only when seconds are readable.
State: 7.12.28
